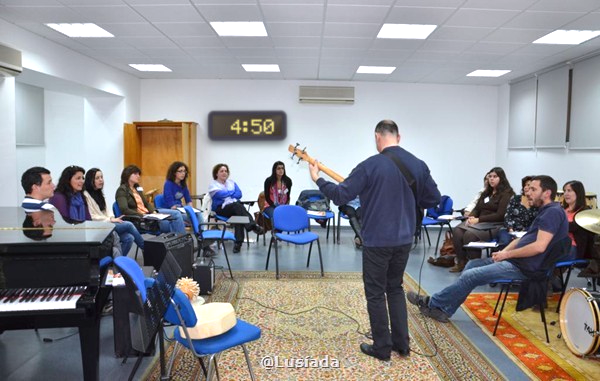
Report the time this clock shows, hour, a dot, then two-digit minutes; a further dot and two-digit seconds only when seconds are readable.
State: 4.50
